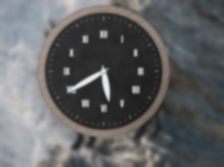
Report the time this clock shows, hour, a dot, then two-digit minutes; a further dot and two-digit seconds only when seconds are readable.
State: 5.40
